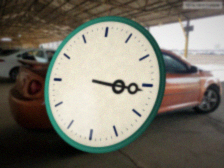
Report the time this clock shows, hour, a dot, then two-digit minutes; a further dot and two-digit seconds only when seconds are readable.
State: 3.16
